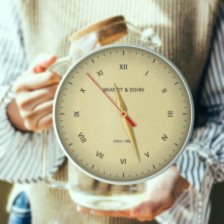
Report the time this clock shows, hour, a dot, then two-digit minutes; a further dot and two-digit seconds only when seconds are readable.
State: 11.26.53
